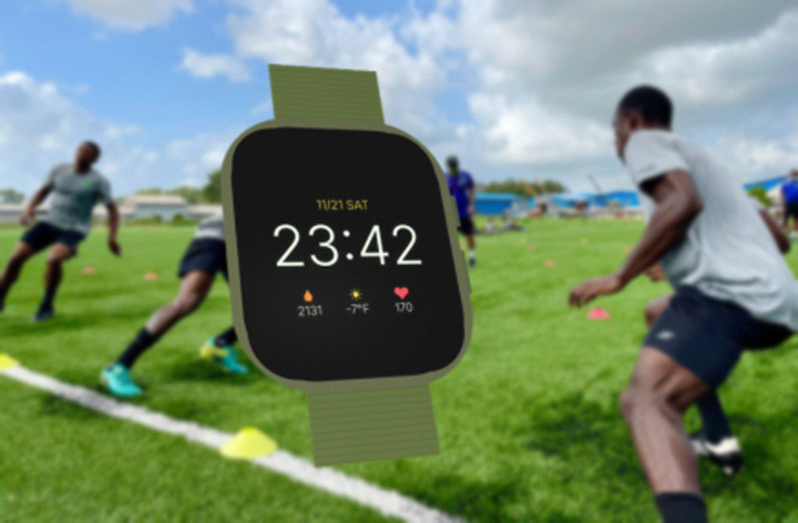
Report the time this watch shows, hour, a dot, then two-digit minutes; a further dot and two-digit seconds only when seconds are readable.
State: 23.42
